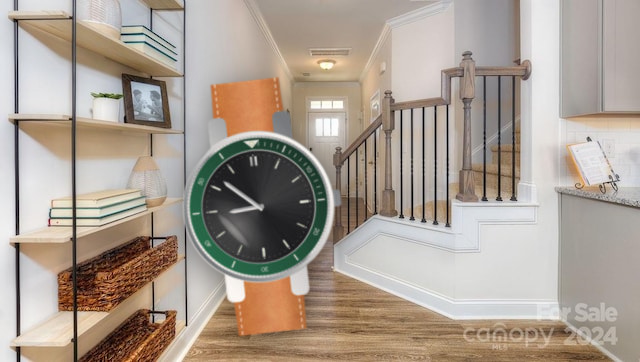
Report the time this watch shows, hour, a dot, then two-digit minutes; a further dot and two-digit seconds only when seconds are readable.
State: 8.52
